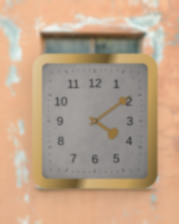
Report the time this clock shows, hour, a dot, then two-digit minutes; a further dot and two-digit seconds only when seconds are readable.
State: 4.09
